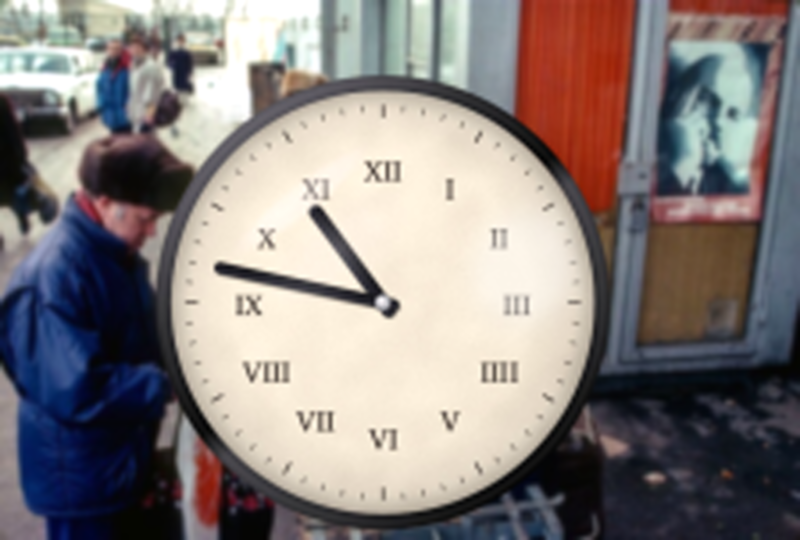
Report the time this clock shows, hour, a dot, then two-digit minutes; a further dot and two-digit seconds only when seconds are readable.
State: 10.47
